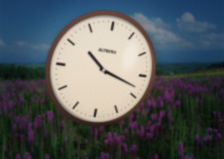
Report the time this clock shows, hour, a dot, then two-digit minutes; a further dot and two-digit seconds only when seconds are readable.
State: 10.18
